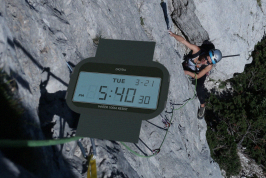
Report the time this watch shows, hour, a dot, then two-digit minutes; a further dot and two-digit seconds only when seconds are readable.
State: 5.40.30
